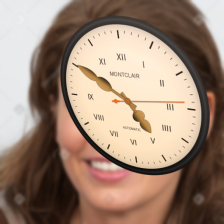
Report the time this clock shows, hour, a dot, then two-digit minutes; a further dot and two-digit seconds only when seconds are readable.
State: 4.50.14
